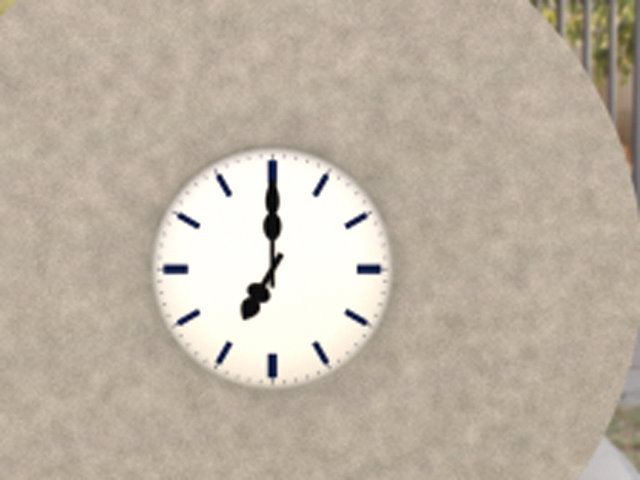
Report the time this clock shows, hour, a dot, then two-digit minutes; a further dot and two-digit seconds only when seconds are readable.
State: 7.00
